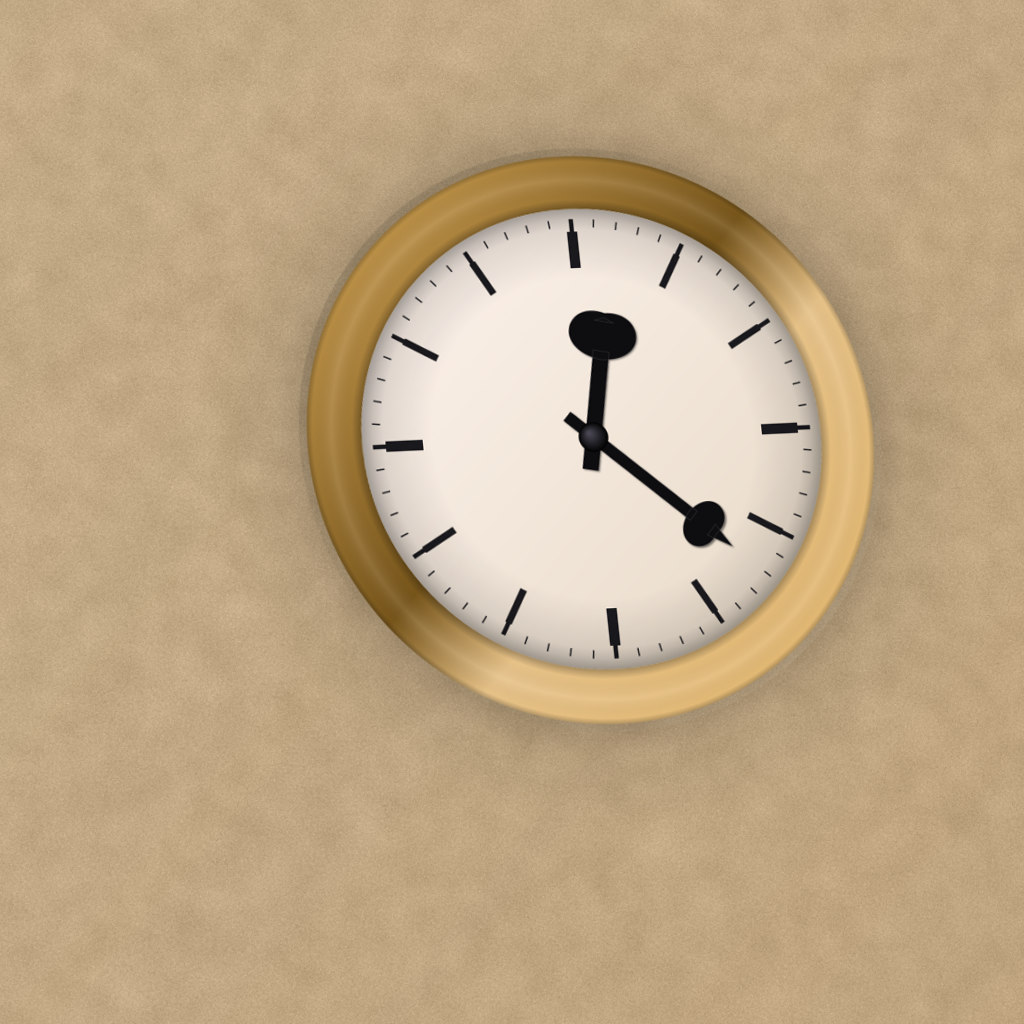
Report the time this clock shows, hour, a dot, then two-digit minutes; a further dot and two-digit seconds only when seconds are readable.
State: 12.22
